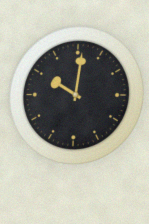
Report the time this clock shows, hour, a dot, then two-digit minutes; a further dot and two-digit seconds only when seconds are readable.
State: 10.01
